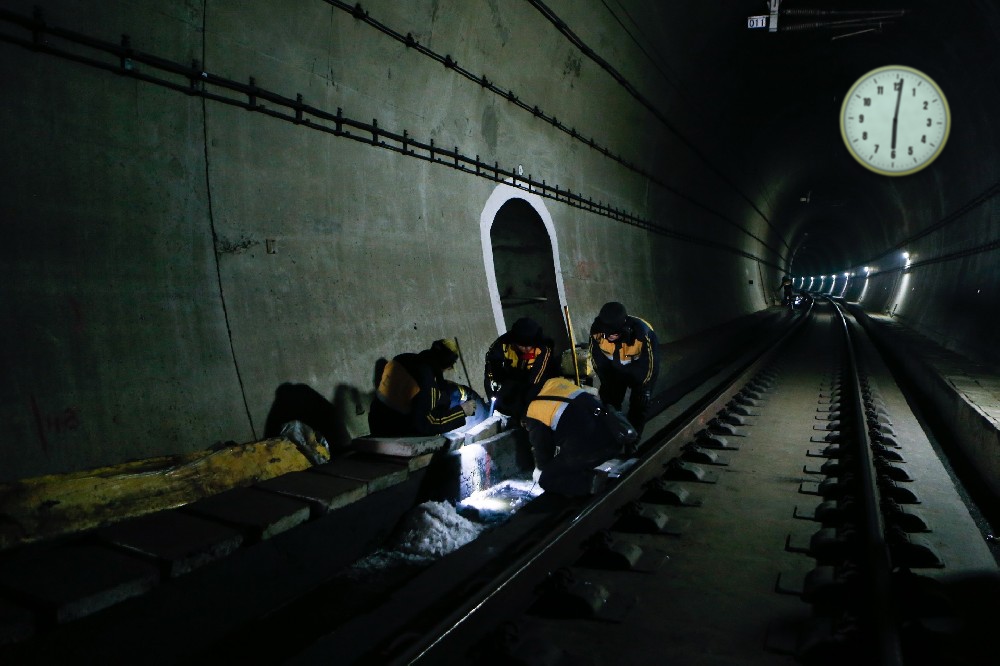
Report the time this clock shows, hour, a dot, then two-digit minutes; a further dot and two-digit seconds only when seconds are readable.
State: 6.01
